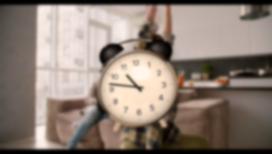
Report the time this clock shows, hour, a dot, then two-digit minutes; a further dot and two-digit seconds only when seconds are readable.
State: 10.47
